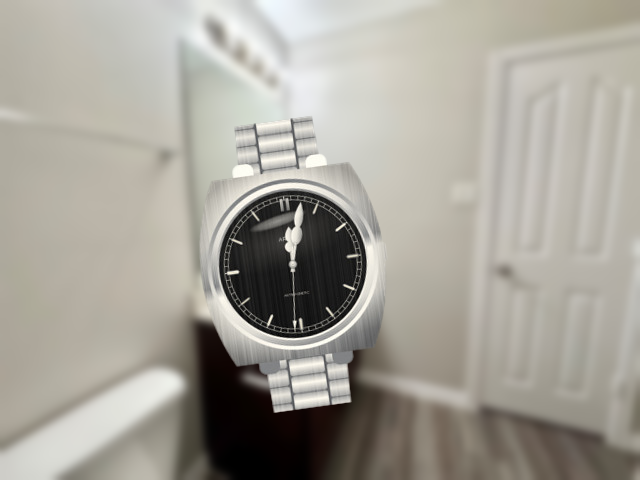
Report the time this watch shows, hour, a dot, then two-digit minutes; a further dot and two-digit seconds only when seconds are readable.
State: 12.02.31
